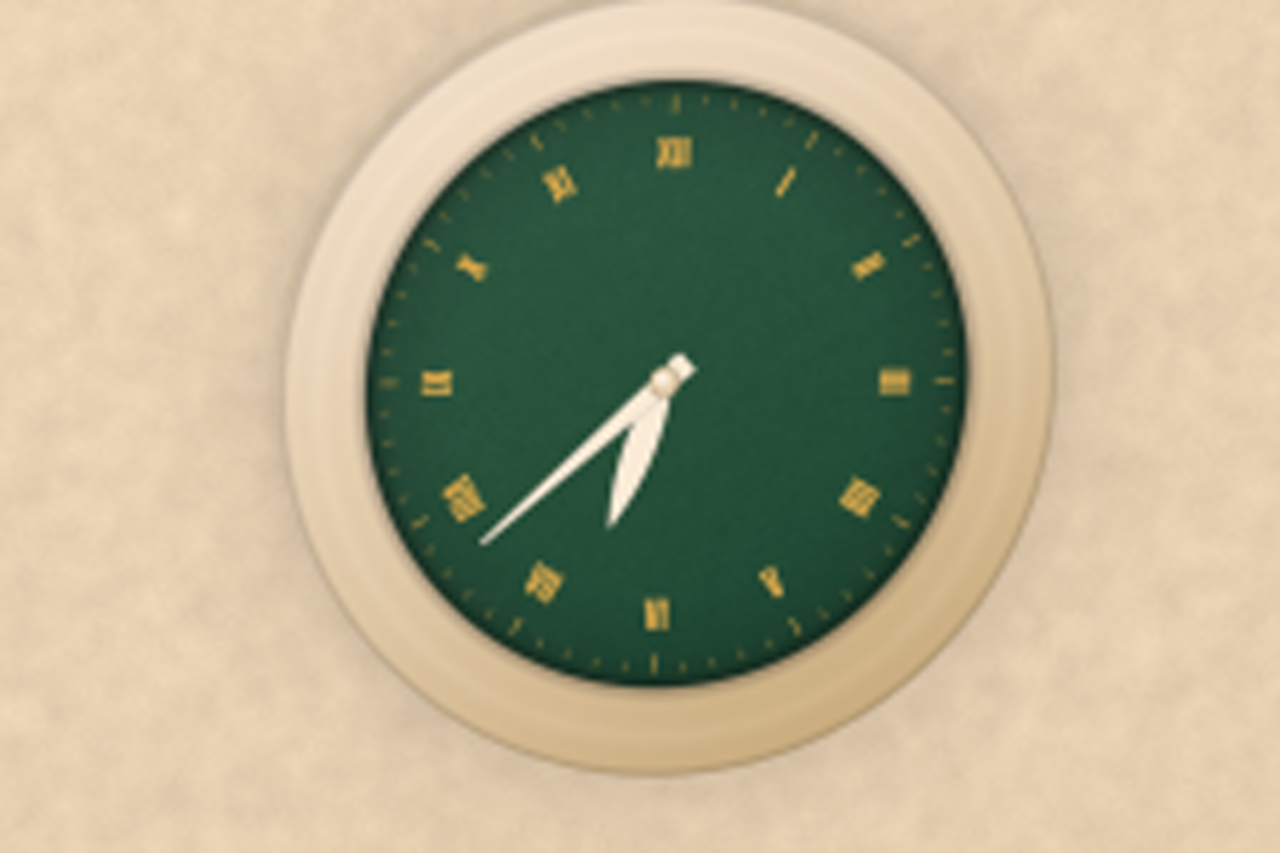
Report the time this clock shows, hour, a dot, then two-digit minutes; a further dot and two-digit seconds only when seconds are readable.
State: 6.38
